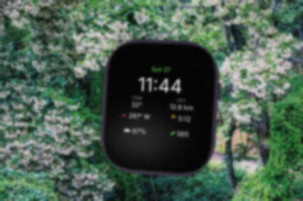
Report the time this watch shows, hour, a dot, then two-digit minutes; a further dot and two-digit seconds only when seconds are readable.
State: 11.44
